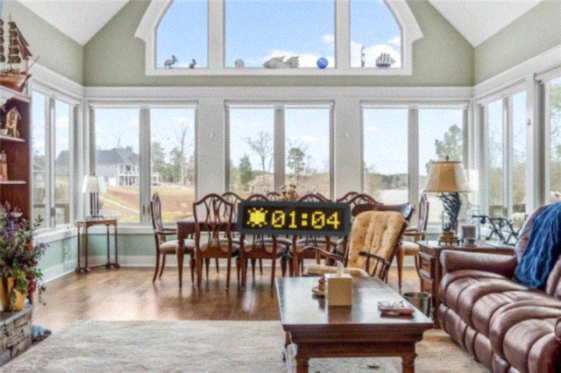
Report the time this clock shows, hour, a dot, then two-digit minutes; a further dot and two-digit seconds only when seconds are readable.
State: 1.04
